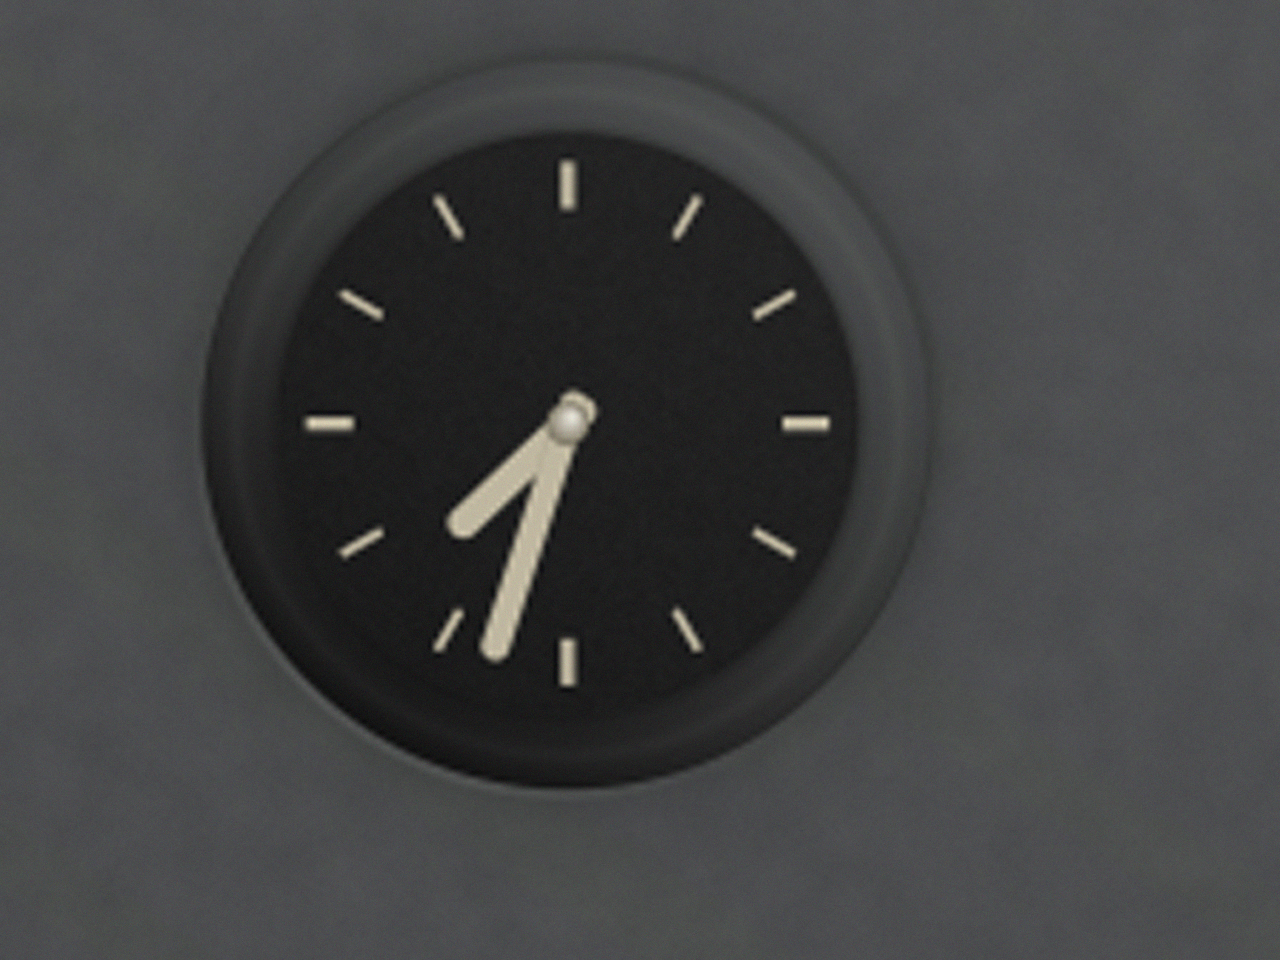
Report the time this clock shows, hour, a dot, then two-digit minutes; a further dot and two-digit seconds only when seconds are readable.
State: 7.33
